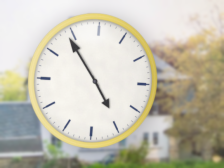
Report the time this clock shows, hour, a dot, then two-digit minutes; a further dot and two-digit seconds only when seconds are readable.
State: 4.54
